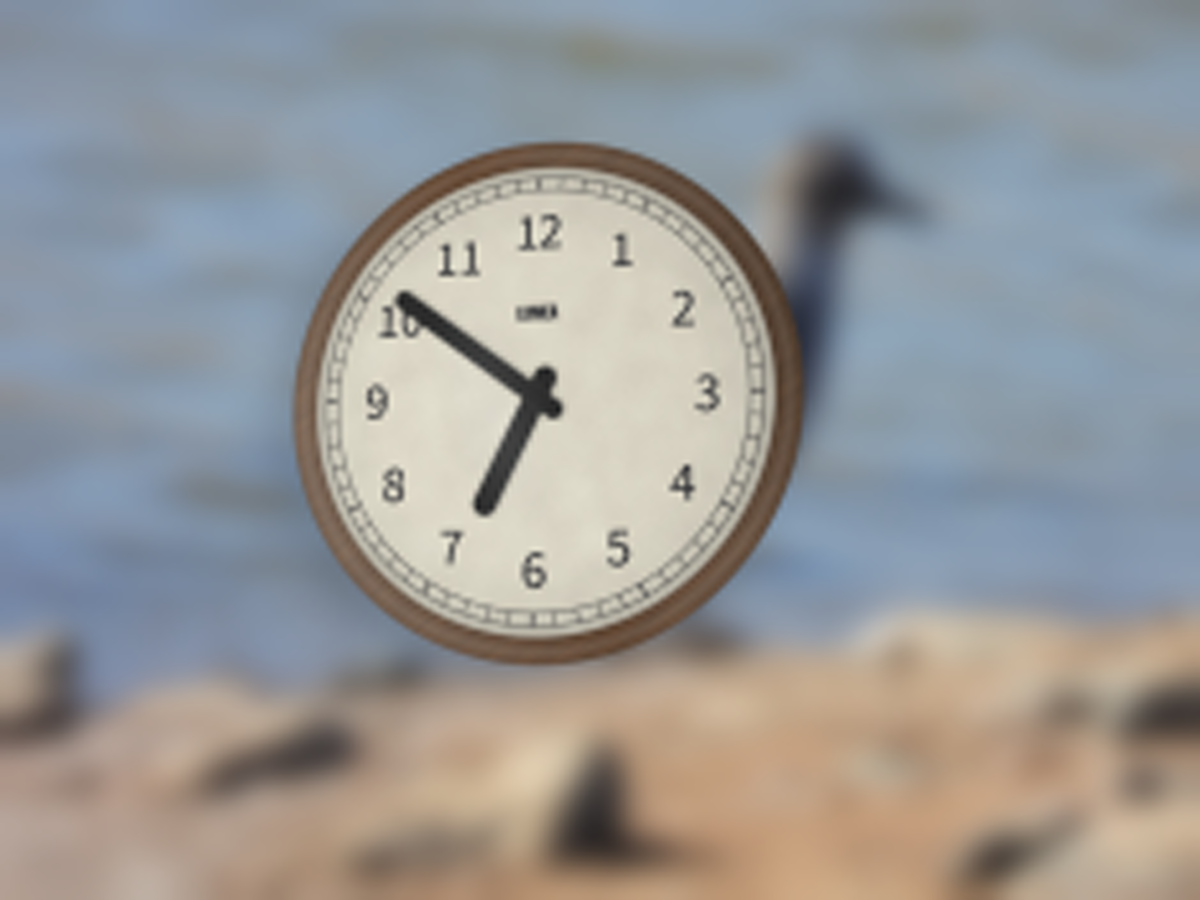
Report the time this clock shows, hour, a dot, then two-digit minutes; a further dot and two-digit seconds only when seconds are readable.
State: 6.51
